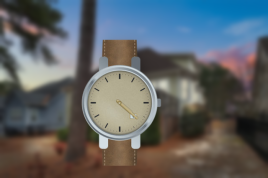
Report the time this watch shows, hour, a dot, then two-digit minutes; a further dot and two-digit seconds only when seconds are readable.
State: 4.22
